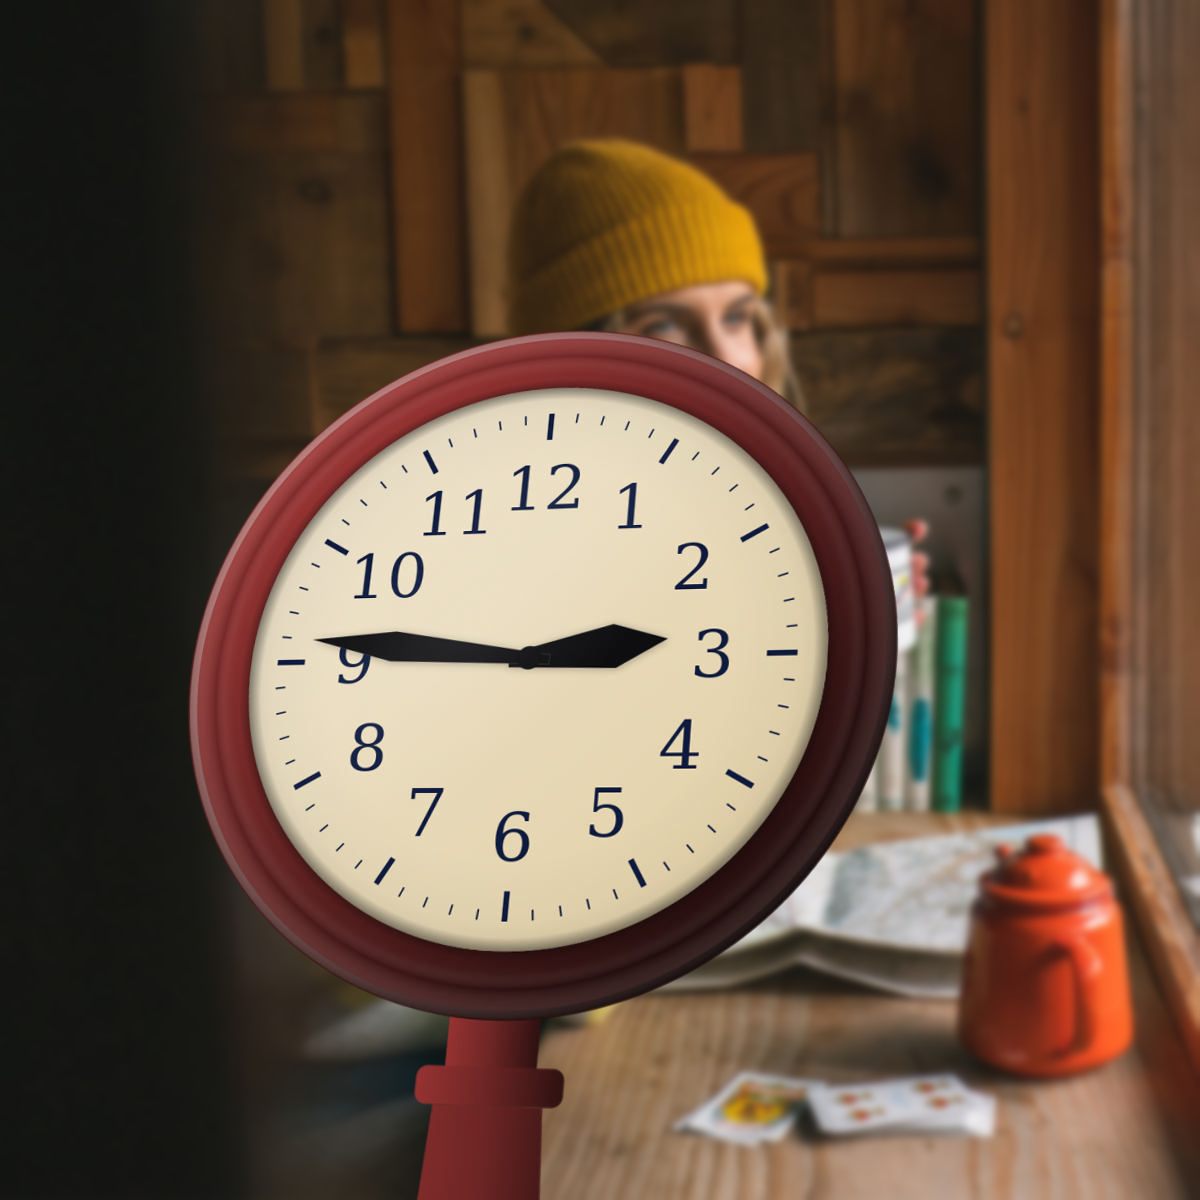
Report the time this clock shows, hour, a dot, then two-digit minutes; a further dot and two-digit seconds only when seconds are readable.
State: 2.46
